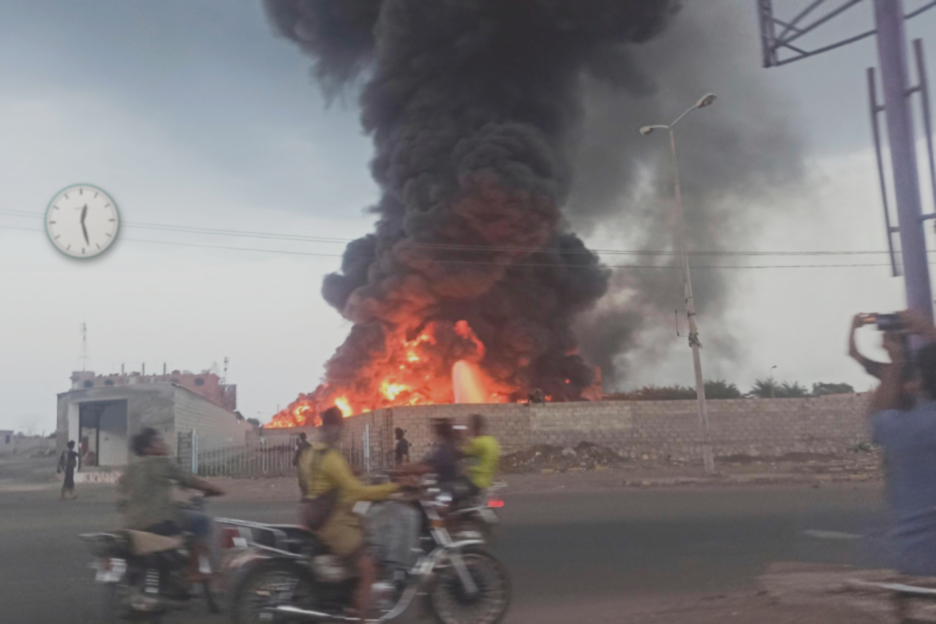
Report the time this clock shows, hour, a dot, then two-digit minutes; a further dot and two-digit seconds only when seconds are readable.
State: 12.28
